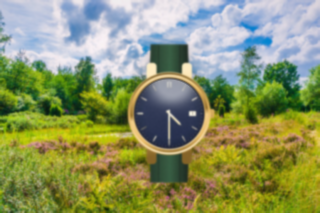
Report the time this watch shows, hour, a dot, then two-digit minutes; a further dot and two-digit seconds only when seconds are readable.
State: 4.30
